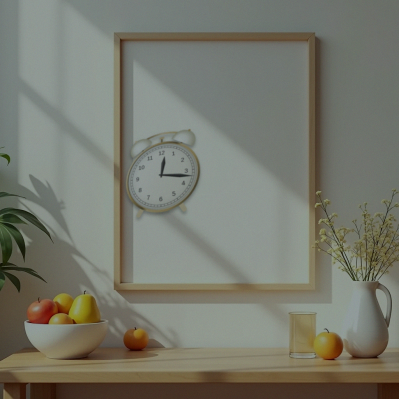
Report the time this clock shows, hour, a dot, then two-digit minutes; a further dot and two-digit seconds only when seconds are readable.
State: 12.17
